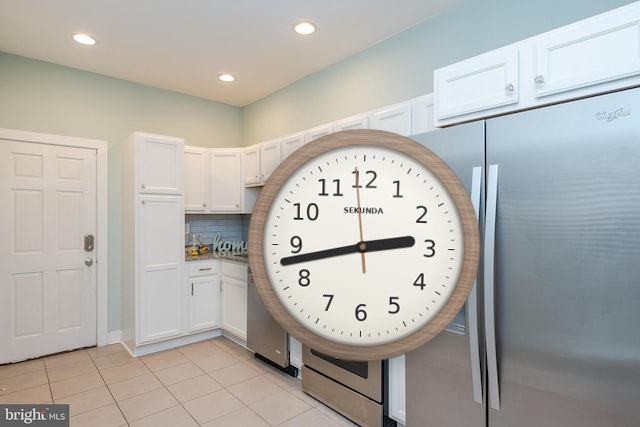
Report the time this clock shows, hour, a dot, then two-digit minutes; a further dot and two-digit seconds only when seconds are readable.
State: 2.42.59
